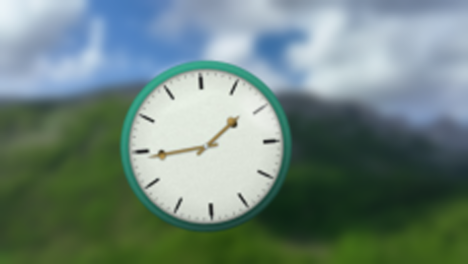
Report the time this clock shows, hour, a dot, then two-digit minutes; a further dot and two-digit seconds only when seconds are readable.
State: 1.44
